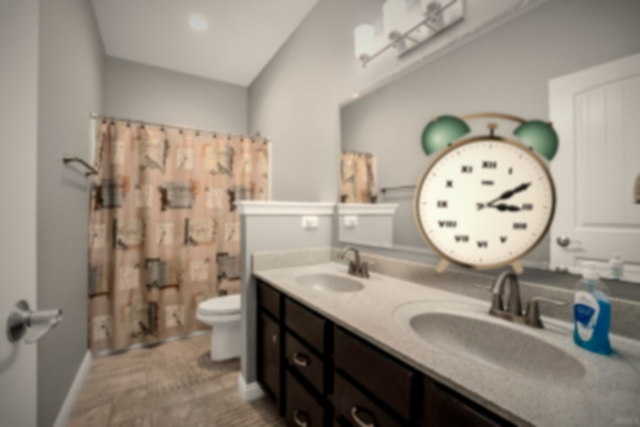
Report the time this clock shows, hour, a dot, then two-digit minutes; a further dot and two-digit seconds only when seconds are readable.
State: 3.10
